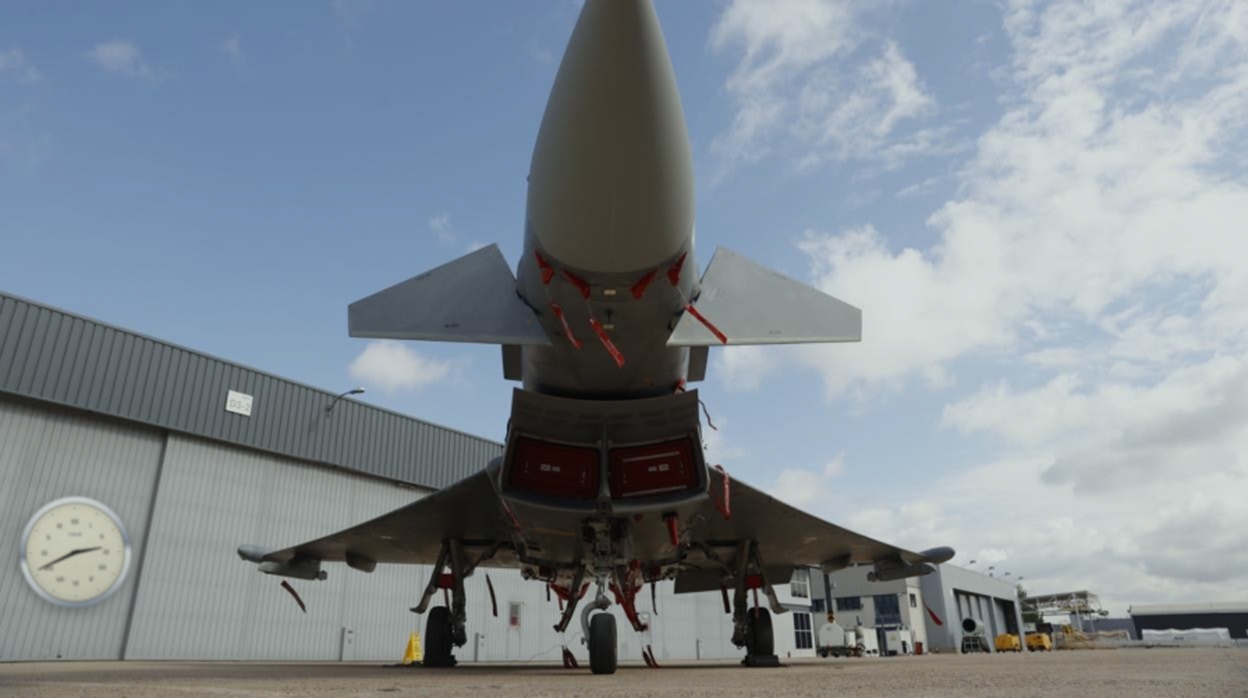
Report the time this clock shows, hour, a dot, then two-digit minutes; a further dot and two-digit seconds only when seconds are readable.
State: 2.41
